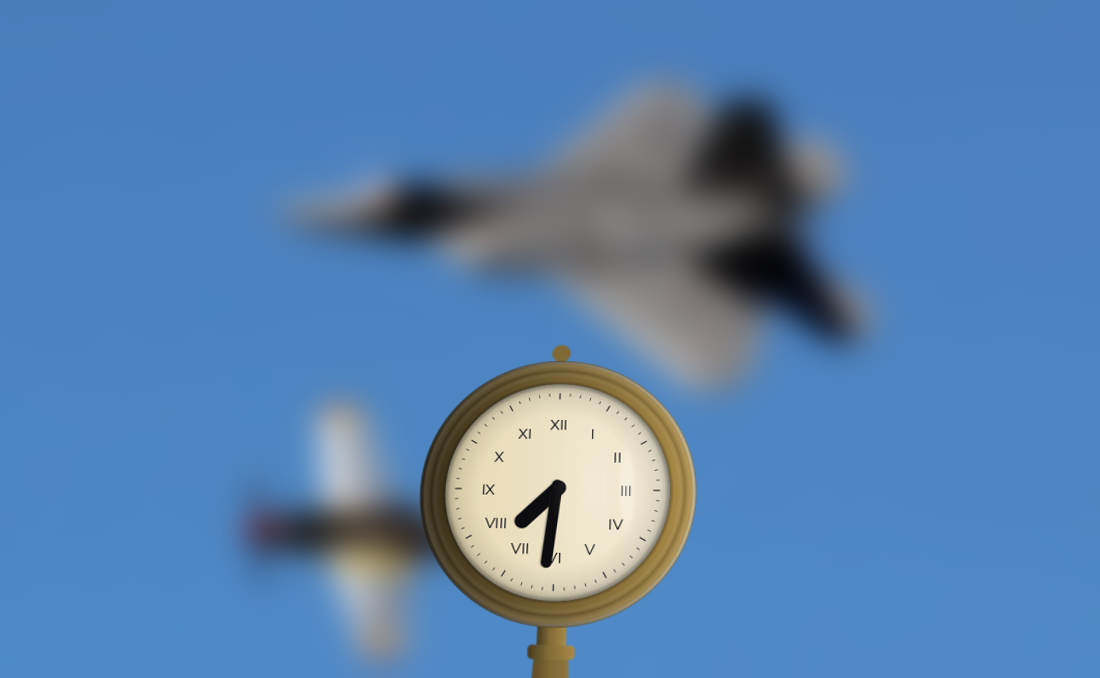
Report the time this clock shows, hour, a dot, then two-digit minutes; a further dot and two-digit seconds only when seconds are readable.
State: 7.31
